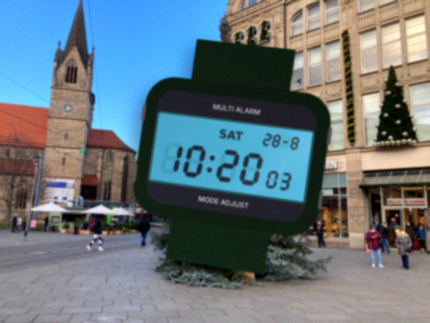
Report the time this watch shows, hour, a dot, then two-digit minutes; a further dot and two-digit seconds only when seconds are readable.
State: 10.20.03
